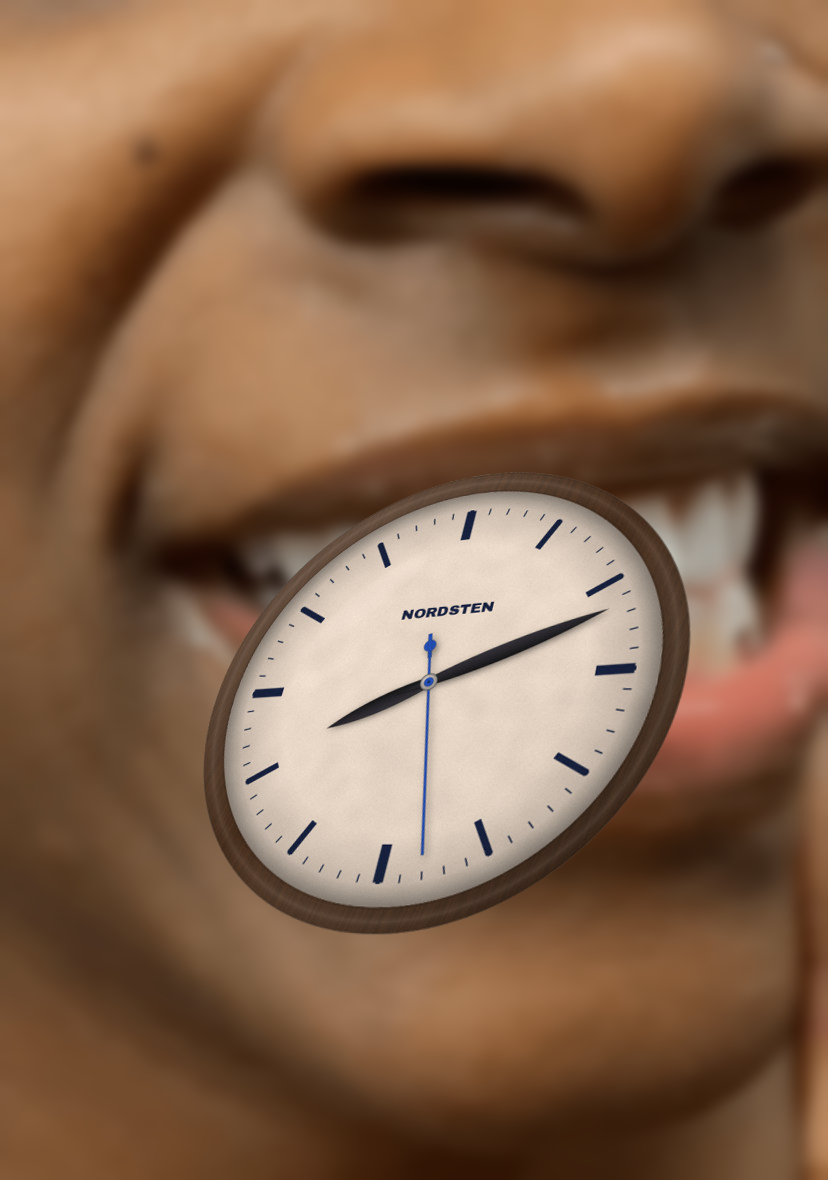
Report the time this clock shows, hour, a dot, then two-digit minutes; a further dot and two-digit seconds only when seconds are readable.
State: 8.11.28
